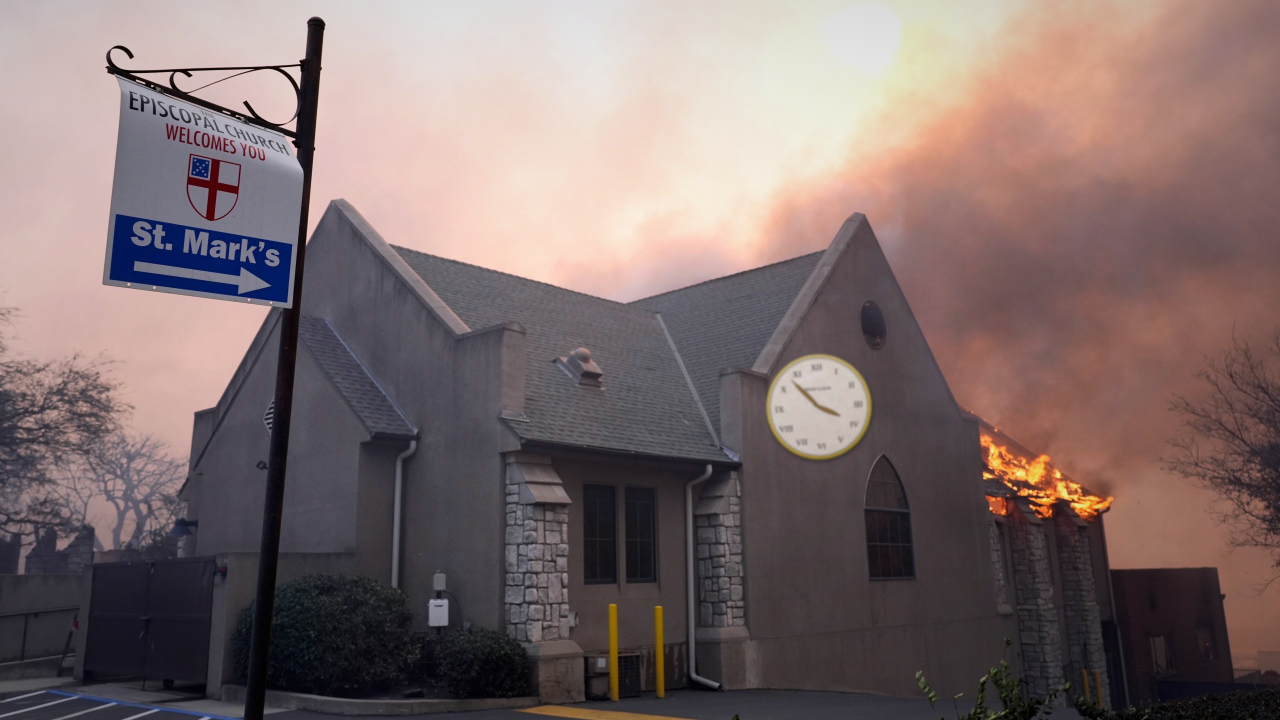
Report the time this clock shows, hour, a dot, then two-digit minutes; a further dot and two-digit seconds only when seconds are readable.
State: 3.53
